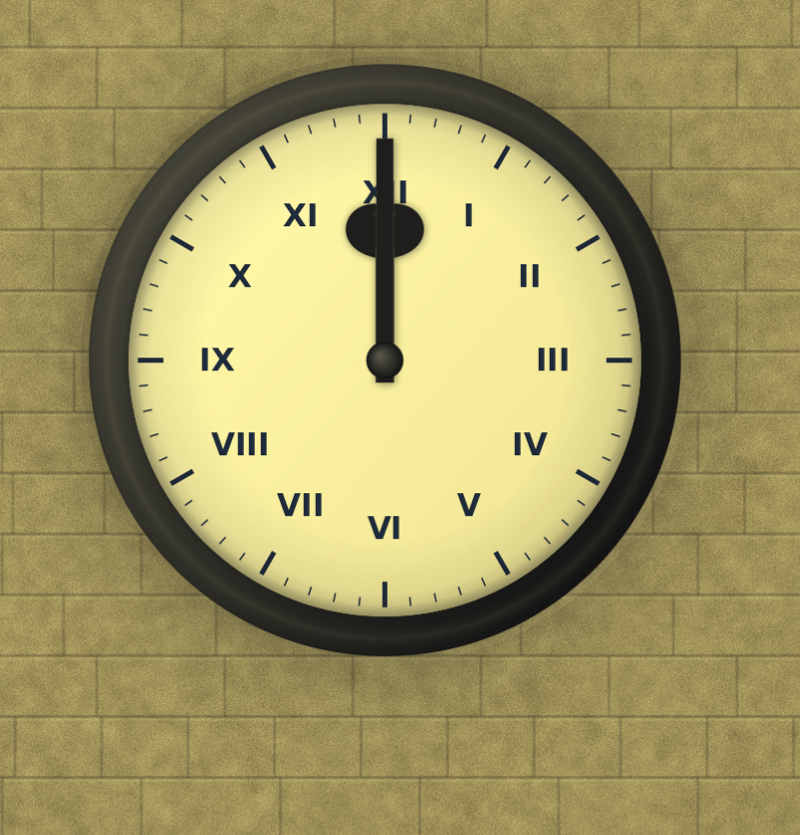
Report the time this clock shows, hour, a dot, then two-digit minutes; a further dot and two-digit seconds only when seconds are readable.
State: 12.00
